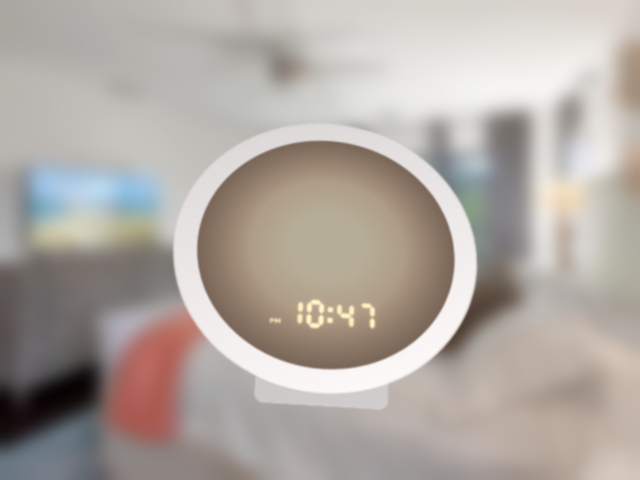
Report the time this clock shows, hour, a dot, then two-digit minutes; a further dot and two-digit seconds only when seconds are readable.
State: 10.47
